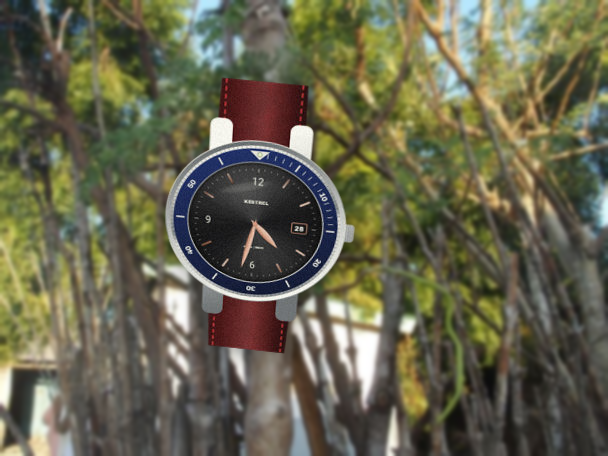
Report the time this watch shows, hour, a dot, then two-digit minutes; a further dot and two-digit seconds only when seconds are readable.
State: 4.32
